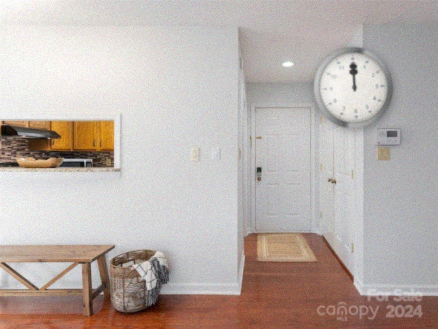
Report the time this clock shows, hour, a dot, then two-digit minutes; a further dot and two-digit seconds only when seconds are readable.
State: 12.00
